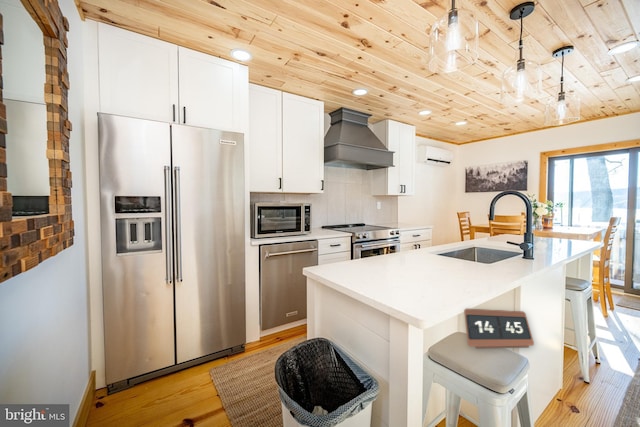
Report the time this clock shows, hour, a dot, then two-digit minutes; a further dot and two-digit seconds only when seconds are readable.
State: 14.45
